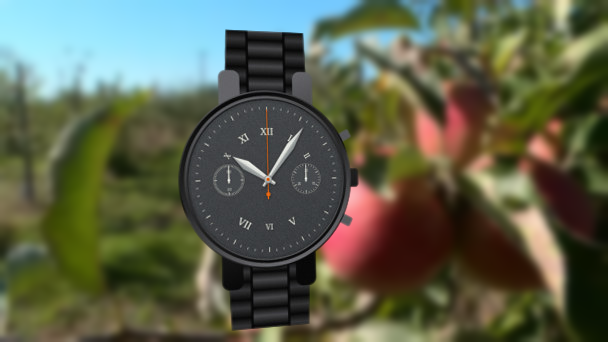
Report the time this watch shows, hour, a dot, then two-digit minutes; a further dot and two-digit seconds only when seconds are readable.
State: 10.06
